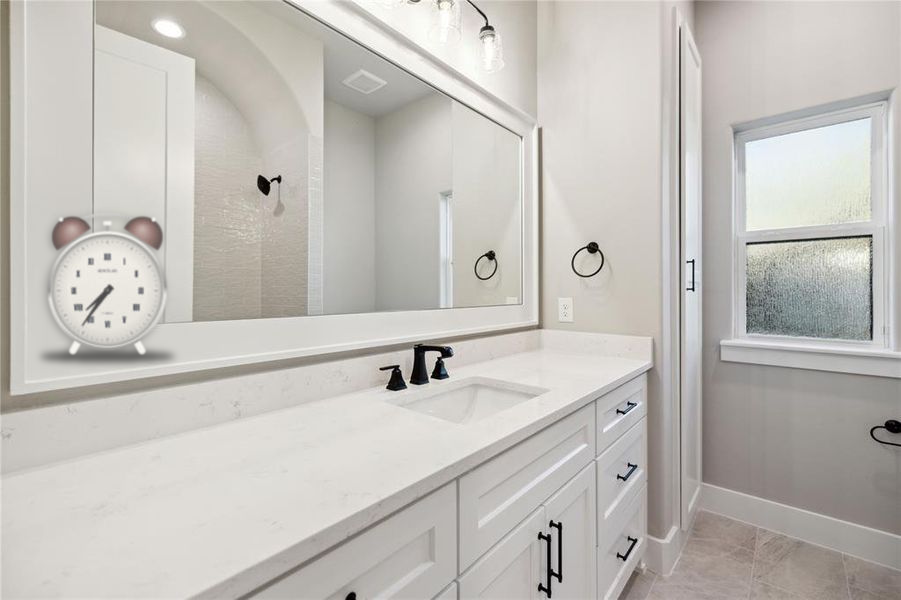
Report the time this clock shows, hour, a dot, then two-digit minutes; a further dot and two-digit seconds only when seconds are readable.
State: 7.36
